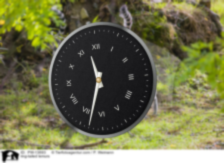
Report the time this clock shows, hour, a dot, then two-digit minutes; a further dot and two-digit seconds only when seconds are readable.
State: 11.33
